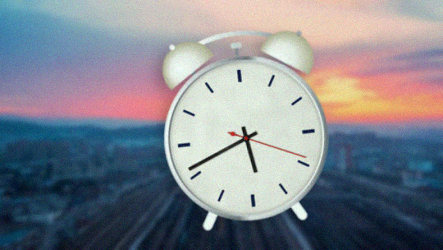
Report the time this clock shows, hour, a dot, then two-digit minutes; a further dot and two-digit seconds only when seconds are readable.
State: 5.41.19
